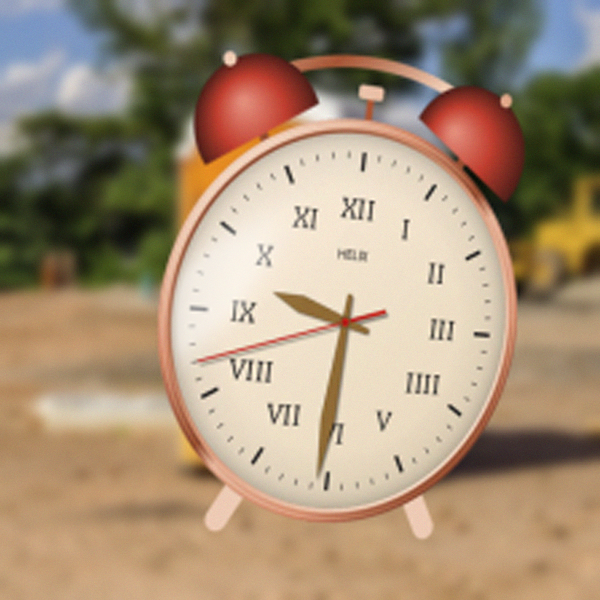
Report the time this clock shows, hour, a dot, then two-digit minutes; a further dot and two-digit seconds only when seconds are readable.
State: 9.30.42
